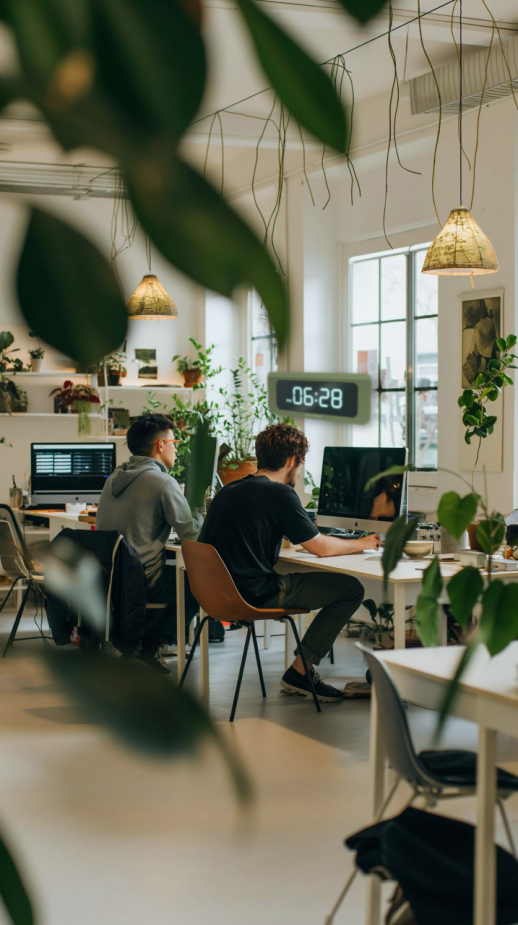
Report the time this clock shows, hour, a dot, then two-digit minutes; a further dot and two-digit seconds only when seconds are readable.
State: 6.28
